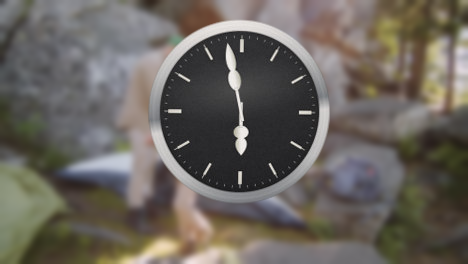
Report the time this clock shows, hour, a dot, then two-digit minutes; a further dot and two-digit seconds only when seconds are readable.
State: 5.58
